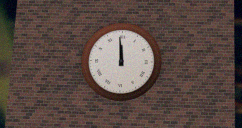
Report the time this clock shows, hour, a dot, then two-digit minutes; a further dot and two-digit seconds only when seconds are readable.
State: 11.59
